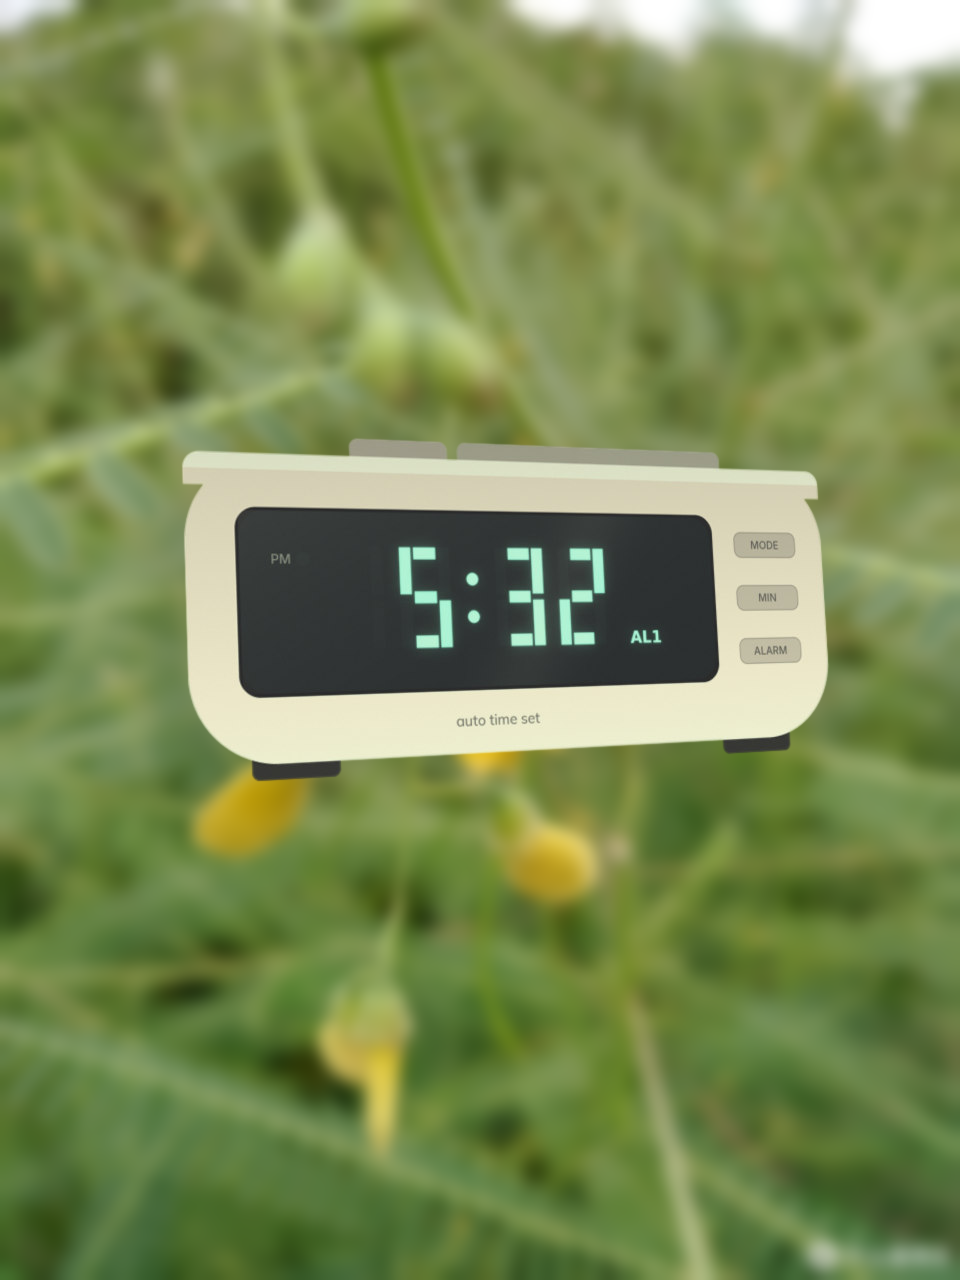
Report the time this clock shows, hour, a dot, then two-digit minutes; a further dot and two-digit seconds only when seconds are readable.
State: 5.32
